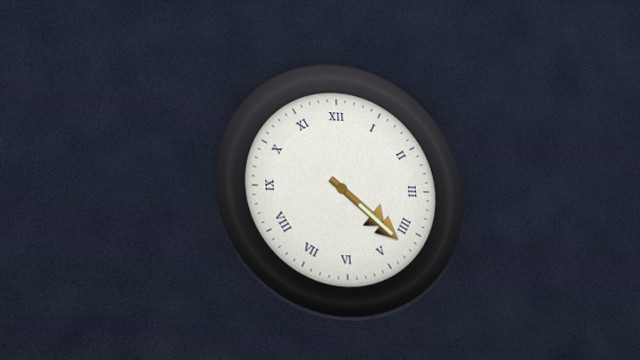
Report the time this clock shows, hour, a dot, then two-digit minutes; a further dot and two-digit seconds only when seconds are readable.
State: 4.22
